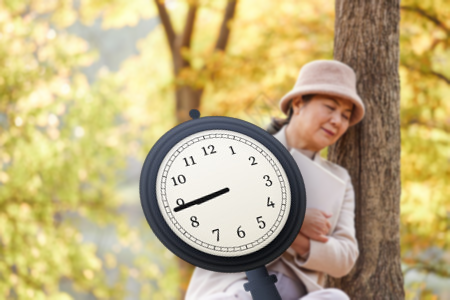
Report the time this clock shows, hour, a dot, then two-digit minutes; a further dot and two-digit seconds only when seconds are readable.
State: 8.44
